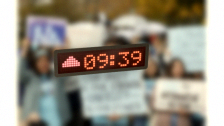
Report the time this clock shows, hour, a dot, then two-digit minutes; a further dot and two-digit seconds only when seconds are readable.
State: 9.39
